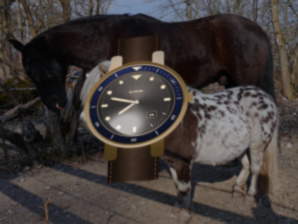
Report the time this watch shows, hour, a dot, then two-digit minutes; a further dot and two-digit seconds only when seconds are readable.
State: 7.48
